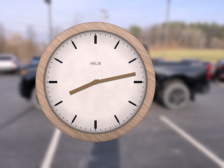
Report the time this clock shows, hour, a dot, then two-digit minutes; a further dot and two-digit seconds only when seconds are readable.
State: 8.13
